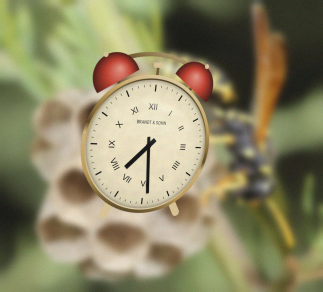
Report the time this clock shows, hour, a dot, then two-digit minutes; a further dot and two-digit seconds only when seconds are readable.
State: 7.29
